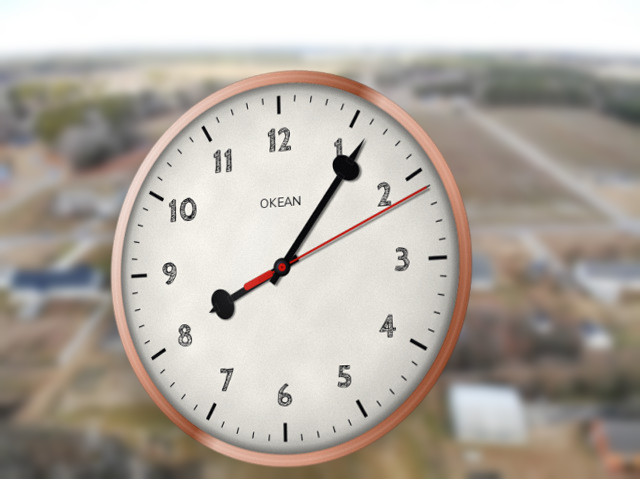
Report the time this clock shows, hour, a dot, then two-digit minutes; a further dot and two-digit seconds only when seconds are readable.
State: 8.06.11
